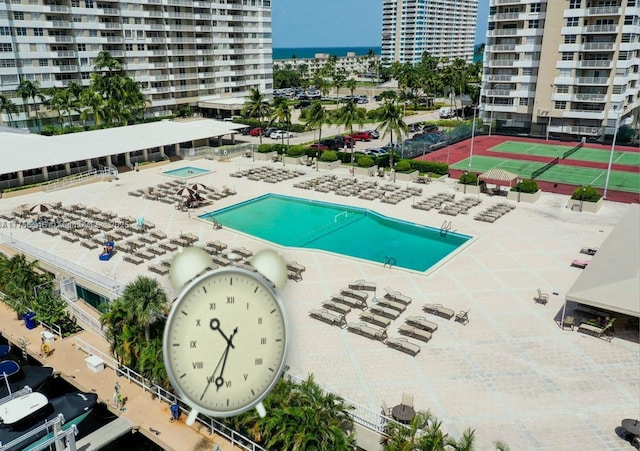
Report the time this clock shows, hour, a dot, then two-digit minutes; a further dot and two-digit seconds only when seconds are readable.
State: 10.32.35
